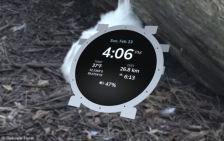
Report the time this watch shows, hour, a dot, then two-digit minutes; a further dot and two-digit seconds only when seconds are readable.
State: 4.06
